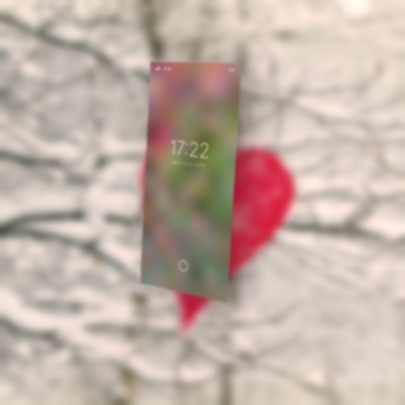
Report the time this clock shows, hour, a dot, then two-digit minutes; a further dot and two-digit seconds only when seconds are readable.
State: 17.22
